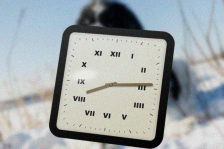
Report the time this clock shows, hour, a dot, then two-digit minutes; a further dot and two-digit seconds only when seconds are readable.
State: 8.14
